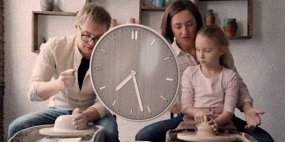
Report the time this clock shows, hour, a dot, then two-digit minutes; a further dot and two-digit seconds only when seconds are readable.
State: 7.27
